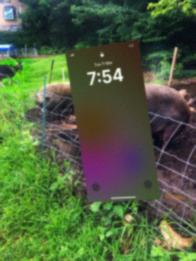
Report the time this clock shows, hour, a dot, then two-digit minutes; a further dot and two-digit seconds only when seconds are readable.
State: 7.54
